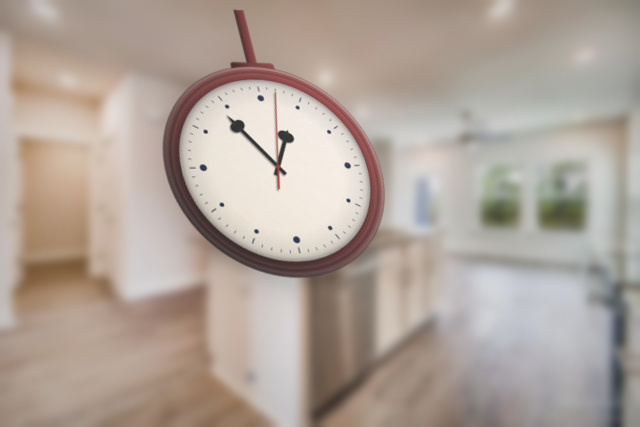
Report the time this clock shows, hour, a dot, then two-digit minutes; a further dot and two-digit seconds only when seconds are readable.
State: 12.54.02
